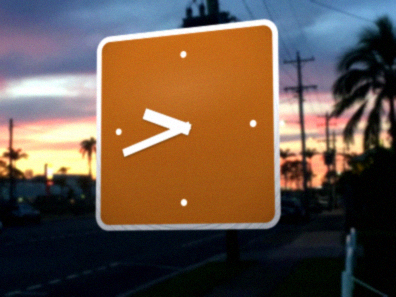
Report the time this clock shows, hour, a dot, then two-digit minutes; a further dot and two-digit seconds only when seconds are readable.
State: 9.42
